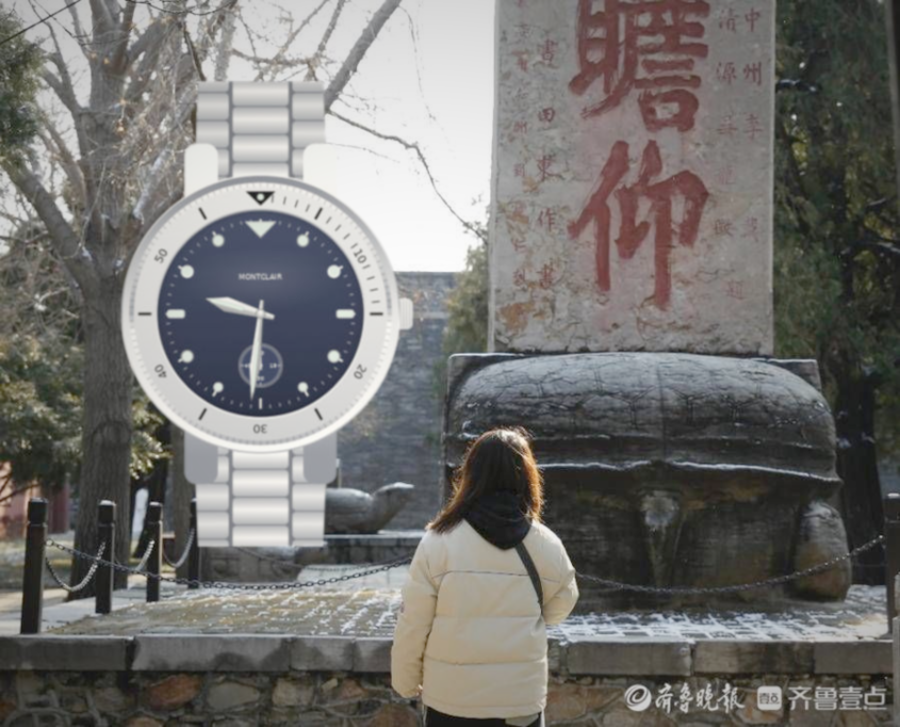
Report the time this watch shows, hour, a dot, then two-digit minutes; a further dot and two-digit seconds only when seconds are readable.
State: 9.31
